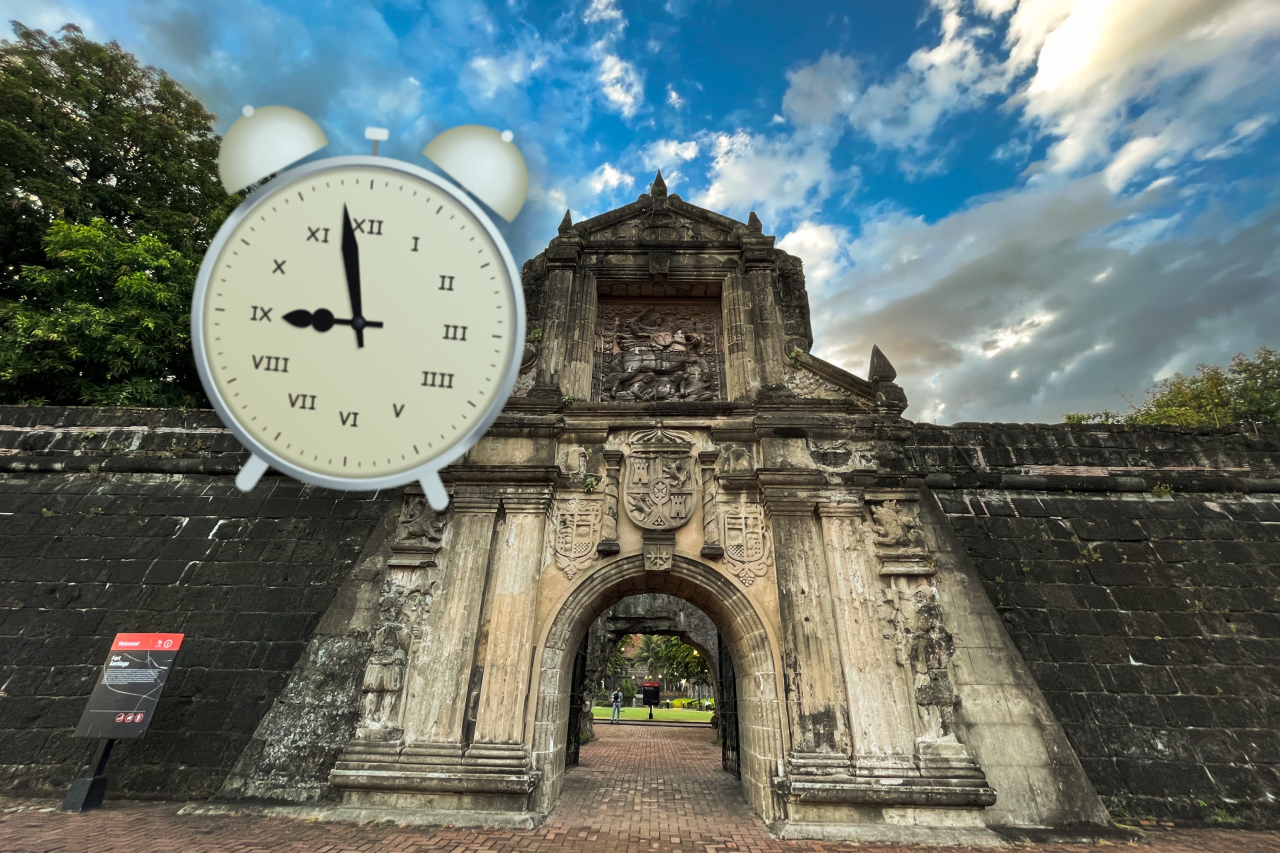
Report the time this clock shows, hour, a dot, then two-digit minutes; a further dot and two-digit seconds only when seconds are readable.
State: 8.58
